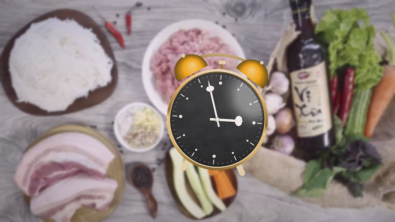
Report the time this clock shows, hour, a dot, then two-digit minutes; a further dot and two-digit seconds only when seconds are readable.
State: 2.57
